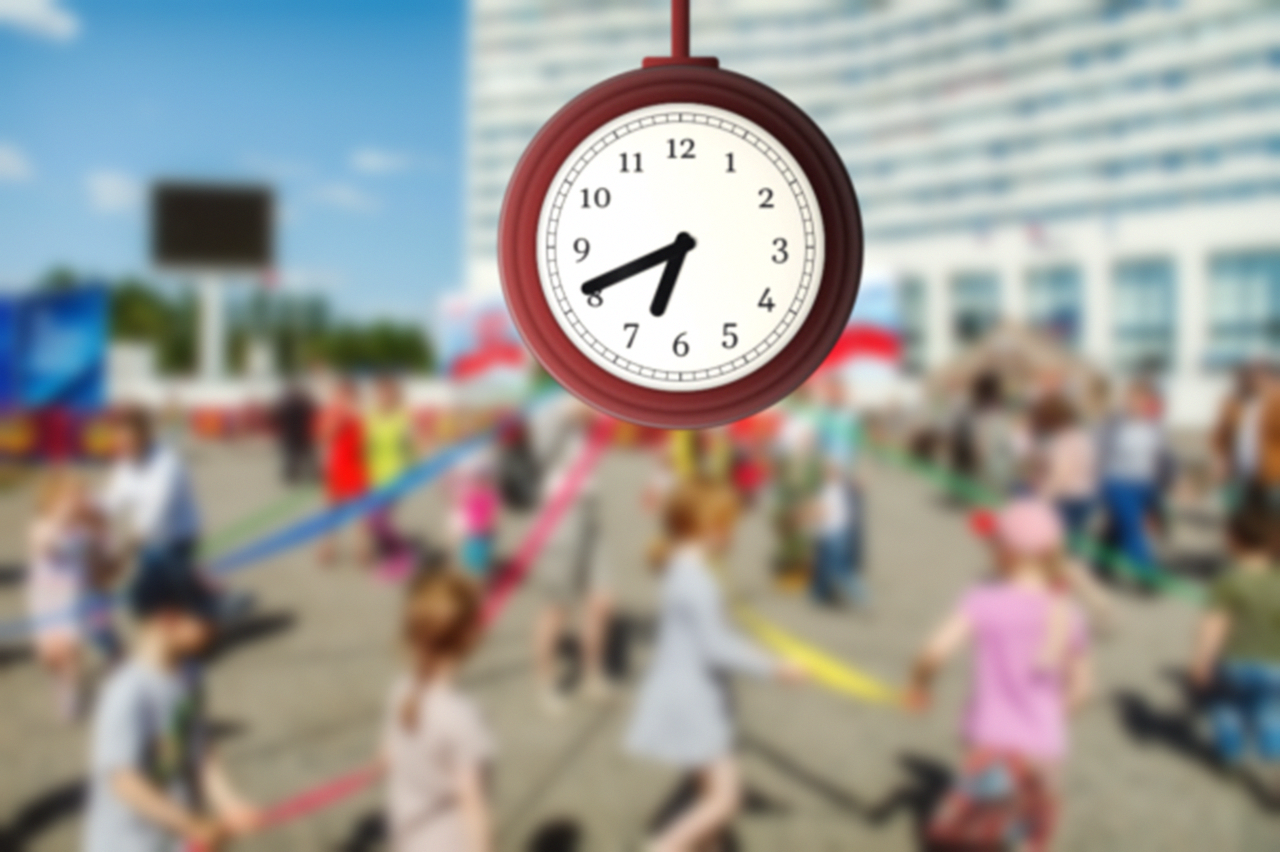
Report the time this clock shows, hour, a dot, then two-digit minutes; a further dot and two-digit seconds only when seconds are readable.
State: 6.41
